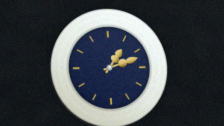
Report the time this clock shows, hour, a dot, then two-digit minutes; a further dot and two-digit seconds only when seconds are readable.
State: 1.12
